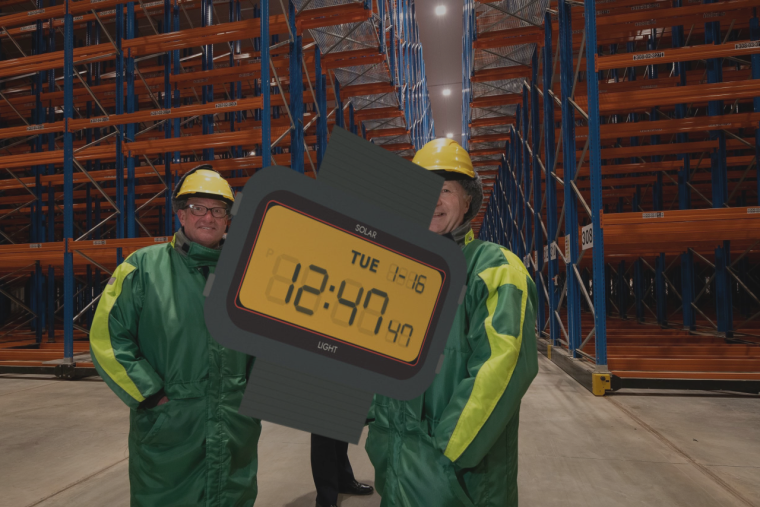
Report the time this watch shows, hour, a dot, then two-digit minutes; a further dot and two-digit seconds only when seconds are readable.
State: 12.47.47
